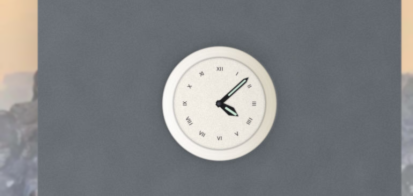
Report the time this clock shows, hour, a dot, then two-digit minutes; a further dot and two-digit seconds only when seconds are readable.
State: 4.08
